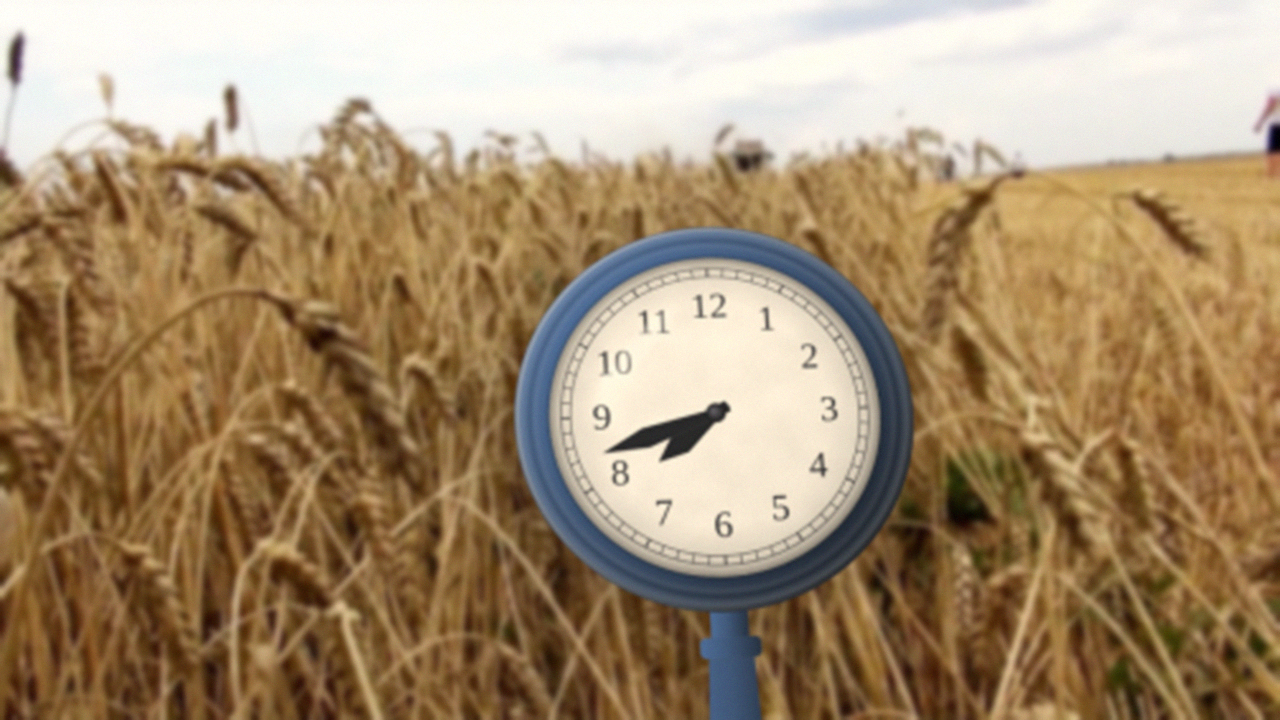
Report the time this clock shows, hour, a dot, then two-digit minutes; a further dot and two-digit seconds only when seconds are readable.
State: 7.42
